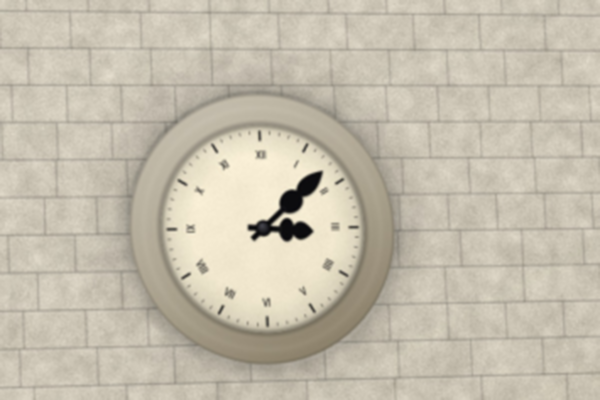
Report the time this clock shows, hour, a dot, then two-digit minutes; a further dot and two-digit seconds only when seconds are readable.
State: 3.08
